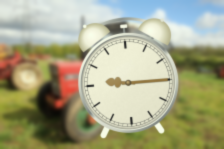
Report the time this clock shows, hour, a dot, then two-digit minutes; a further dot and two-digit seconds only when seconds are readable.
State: 9.15
